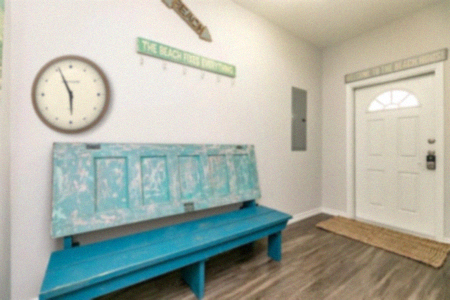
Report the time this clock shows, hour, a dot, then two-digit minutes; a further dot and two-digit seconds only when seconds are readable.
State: 5.56
